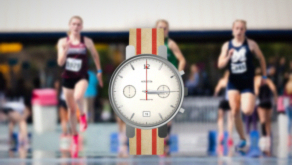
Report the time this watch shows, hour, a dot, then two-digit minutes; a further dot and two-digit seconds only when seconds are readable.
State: 3.15
